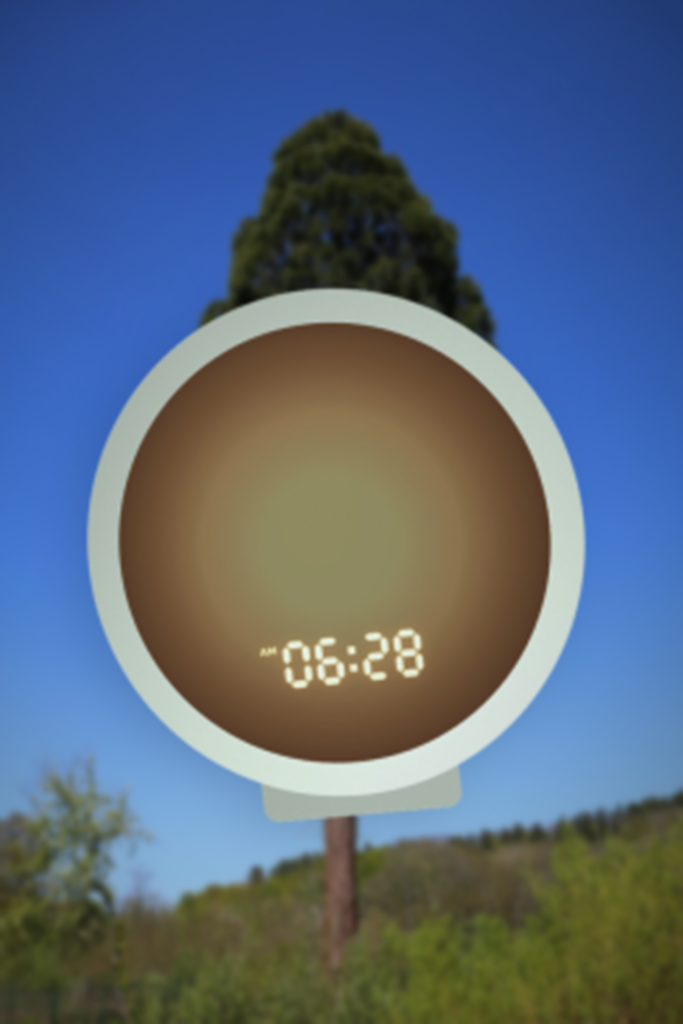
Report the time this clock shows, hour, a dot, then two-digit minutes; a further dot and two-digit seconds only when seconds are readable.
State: 6.28
